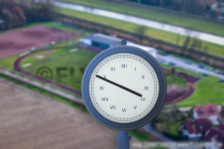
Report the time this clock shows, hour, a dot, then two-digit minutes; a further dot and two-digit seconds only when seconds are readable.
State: 3.49
